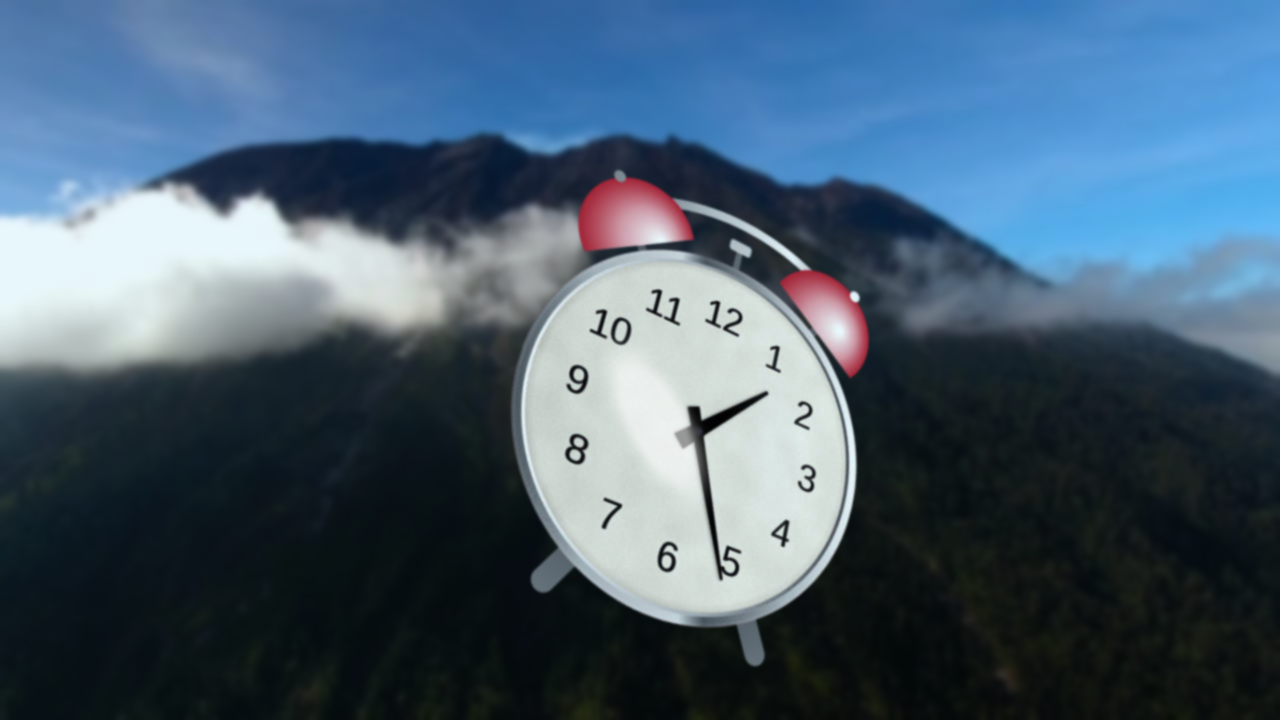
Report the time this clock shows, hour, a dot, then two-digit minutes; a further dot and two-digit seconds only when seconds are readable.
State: 1.26
